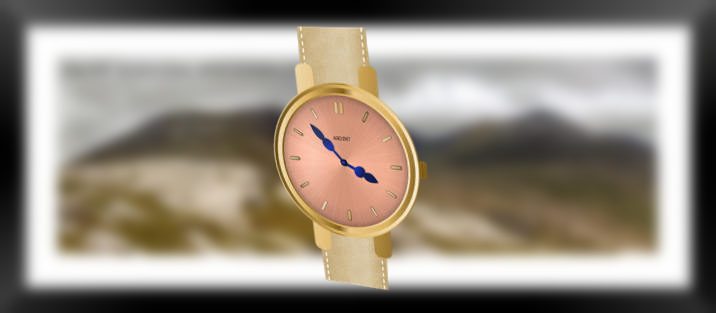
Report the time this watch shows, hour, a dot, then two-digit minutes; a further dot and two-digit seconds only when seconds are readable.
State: 3.53
